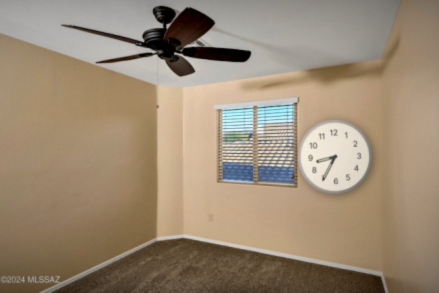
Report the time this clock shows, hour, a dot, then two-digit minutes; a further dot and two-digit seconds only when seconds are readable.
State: 8.35
